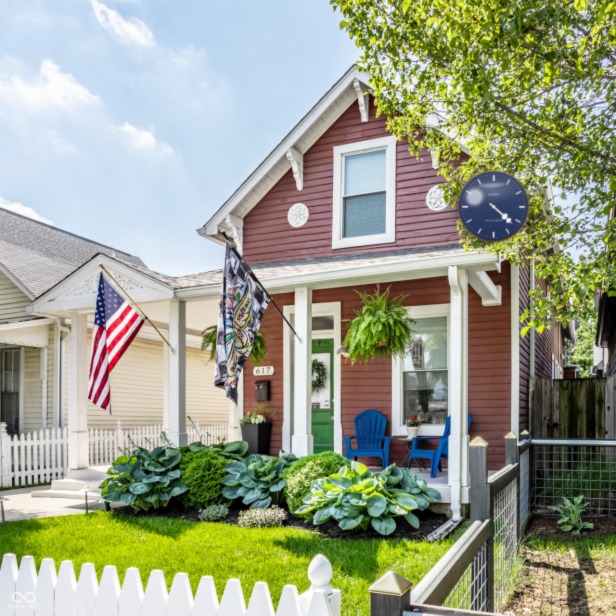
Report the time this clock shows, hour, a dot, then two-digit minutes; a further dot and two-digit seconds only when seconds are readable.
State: 4.22
